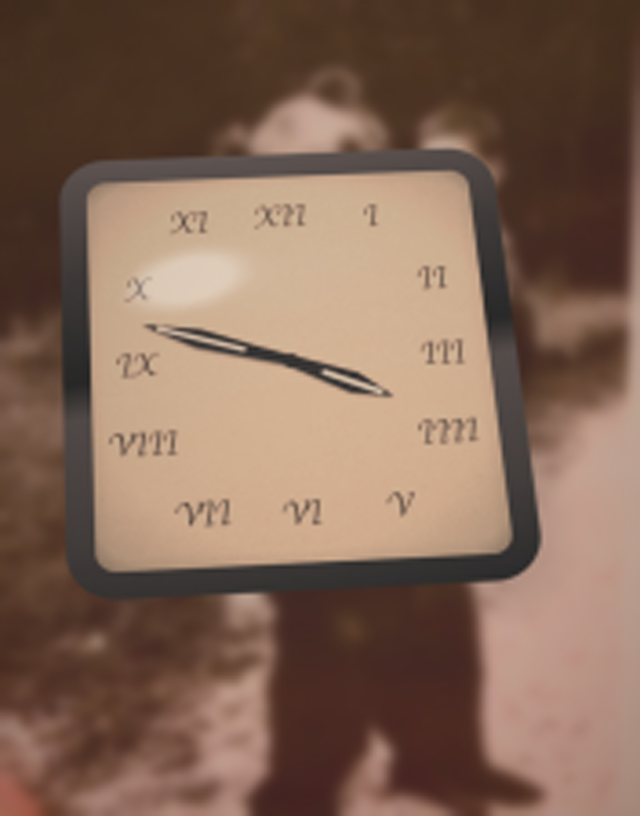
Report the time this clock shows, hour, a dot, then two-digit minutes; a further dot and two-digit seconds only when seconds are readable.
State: 3.48
